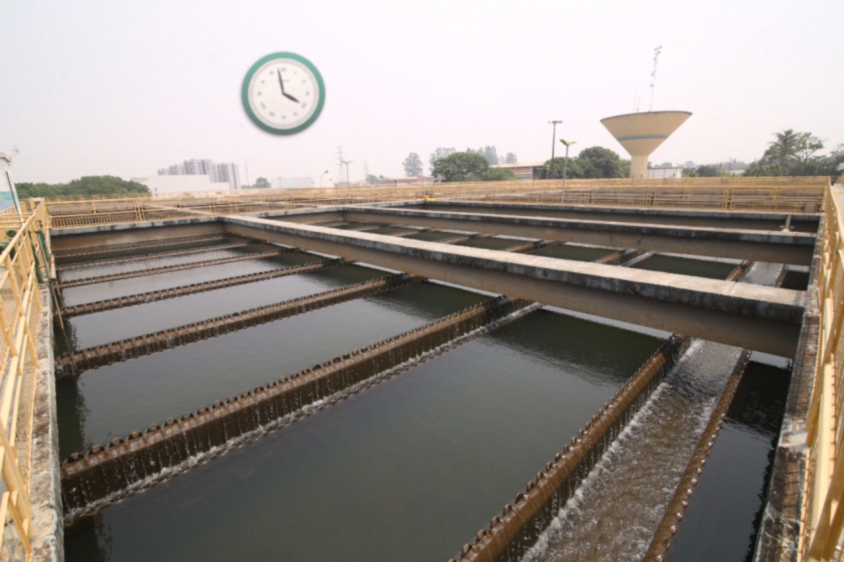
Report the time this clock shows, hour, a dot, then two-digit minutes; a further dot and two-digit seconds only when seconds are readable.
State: 3.58
